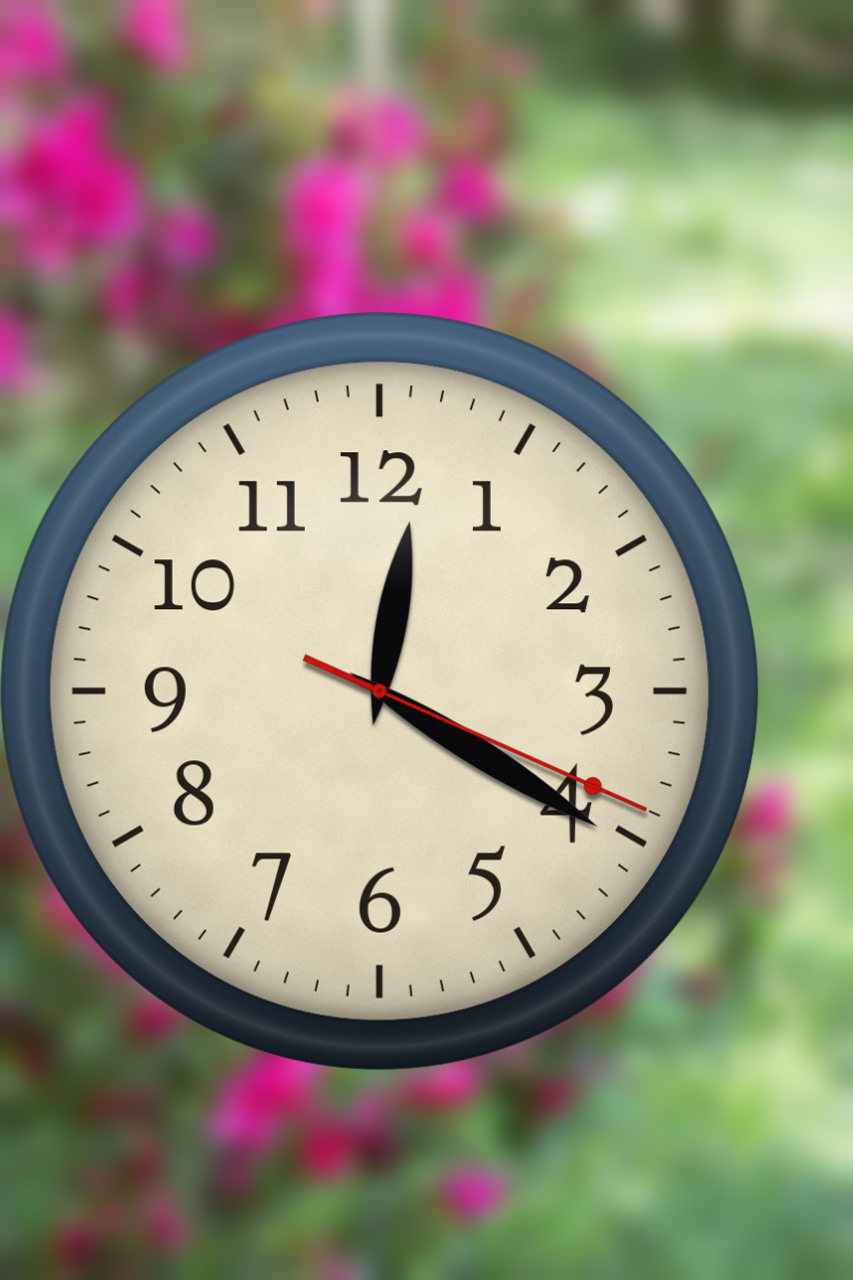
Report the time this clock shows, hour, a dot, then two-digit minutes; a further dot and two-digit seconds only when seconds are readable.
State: 12.20.19
